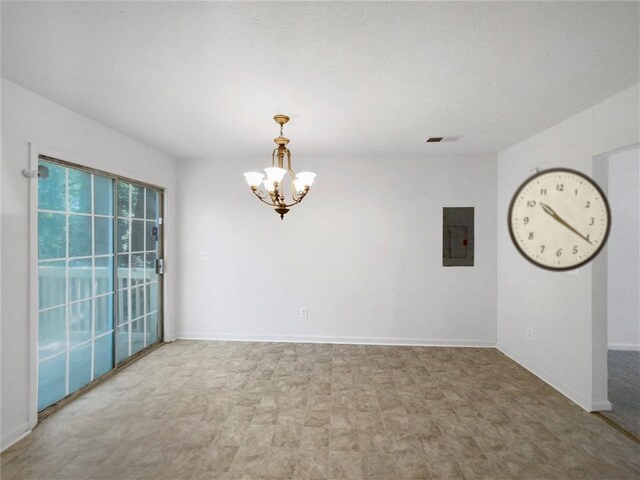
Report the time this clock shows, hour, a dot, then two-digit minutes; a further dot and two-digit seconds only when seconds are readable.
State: 10.21
